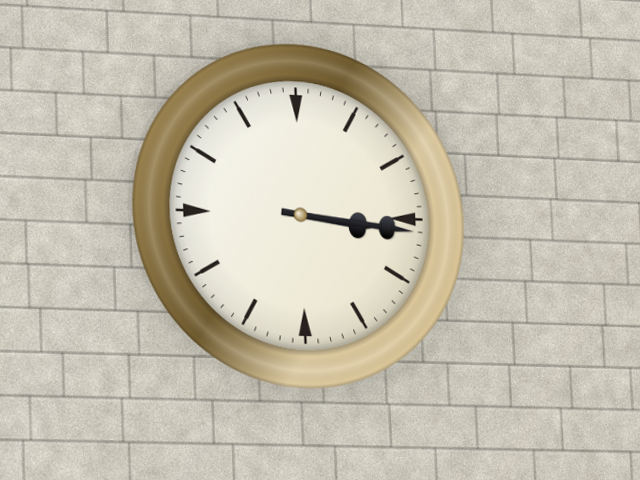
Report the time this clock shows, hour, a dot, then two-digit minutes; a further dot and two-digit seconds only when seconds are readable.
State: 3.16
